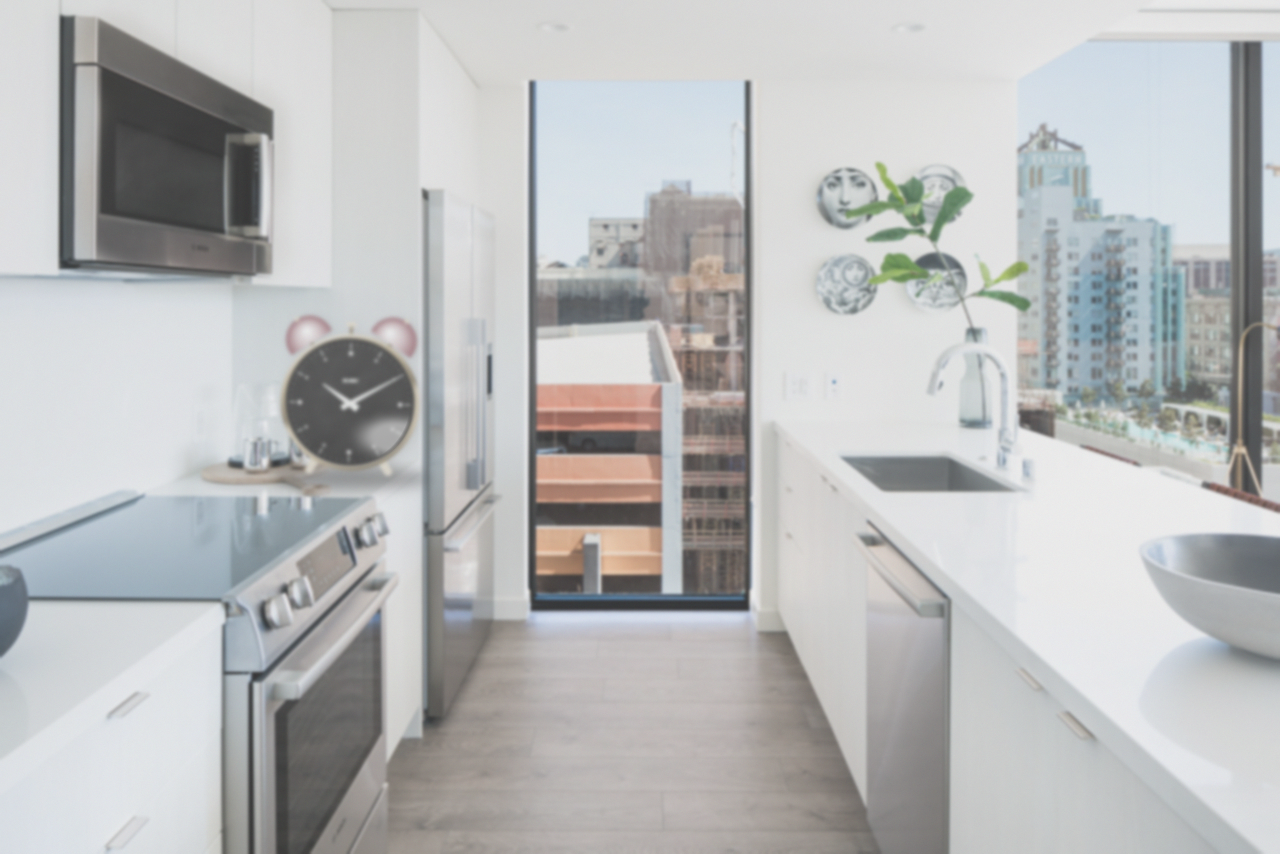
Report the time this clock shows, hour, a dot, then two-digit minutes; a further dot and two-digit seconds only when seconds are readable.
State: 10.10
